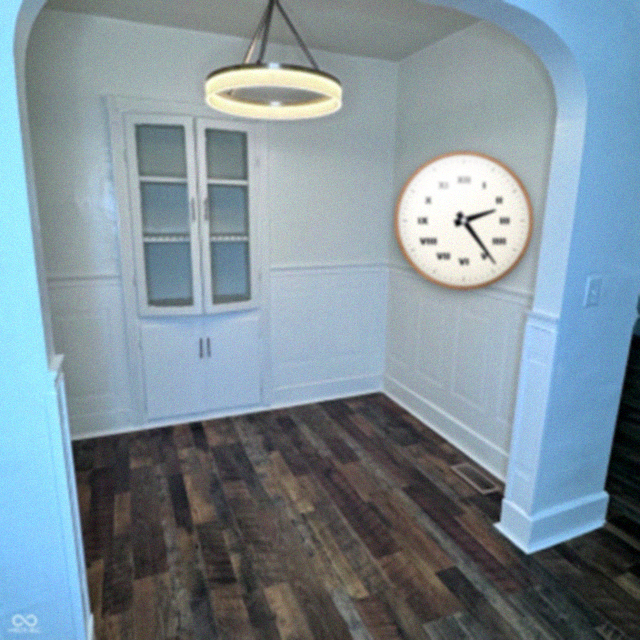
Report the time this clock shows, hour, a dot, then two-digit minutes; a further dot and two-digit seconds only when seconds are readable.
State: 2.24
